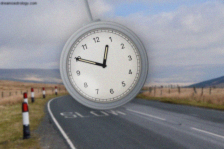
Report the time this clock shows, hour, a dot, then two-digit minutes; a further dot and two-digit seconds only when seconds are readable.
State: 12.50
